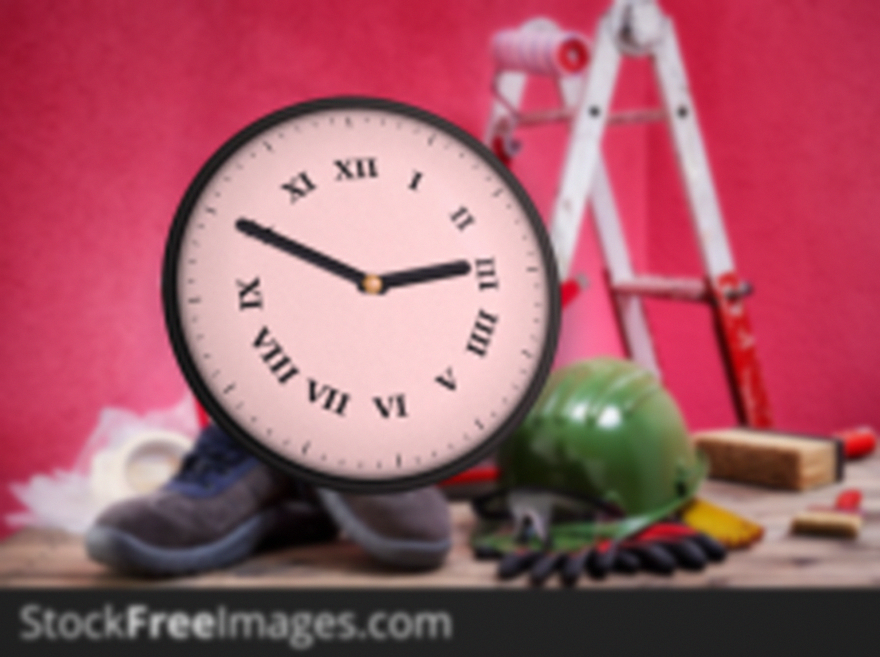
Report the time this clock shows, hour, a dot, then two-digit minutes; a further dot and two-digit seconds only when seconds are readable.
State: 2.50
